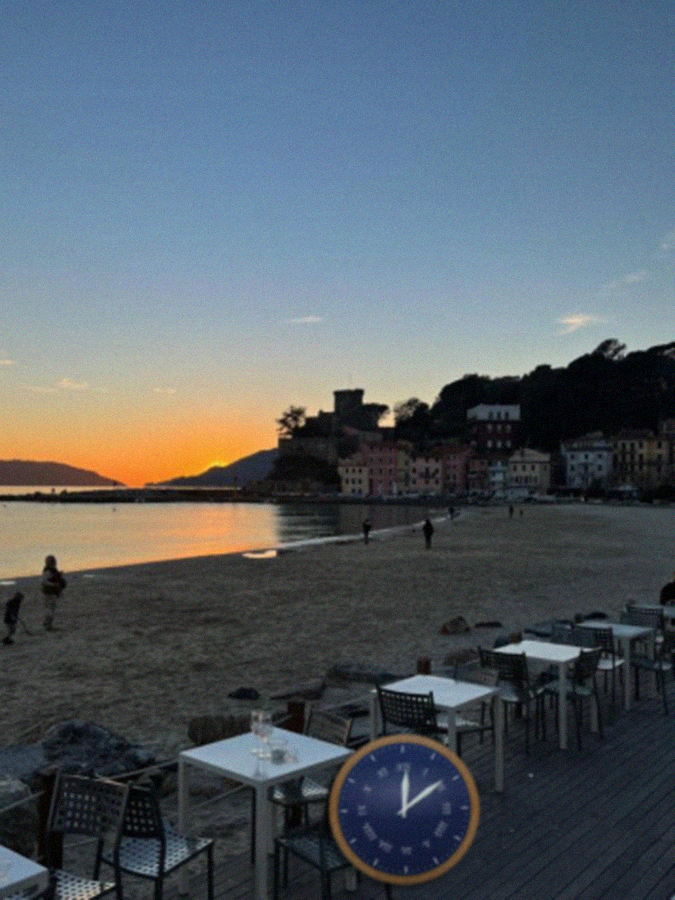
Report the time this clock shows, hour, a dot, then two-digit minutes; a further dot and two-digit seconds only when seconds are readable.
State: 12.09
